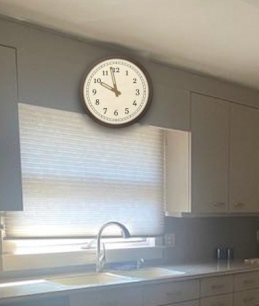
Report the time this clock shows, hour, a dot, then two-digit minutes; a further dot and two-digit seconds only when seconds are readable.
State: 9.58
